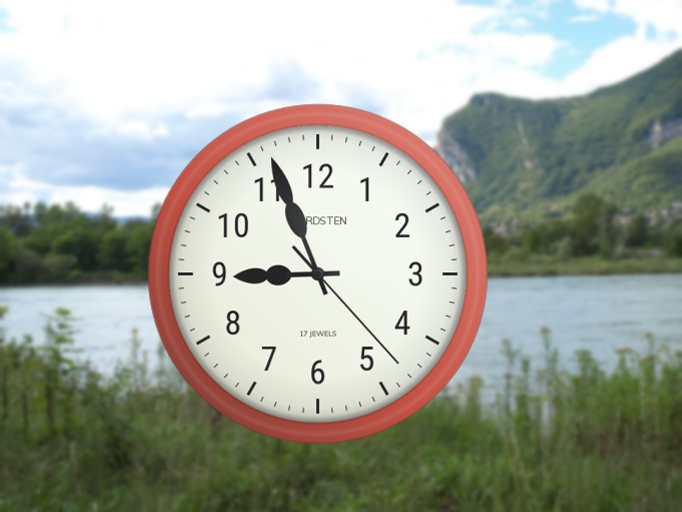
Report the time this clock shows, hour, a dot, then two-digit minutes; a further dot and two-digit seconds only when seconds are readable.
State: 8.56.23
